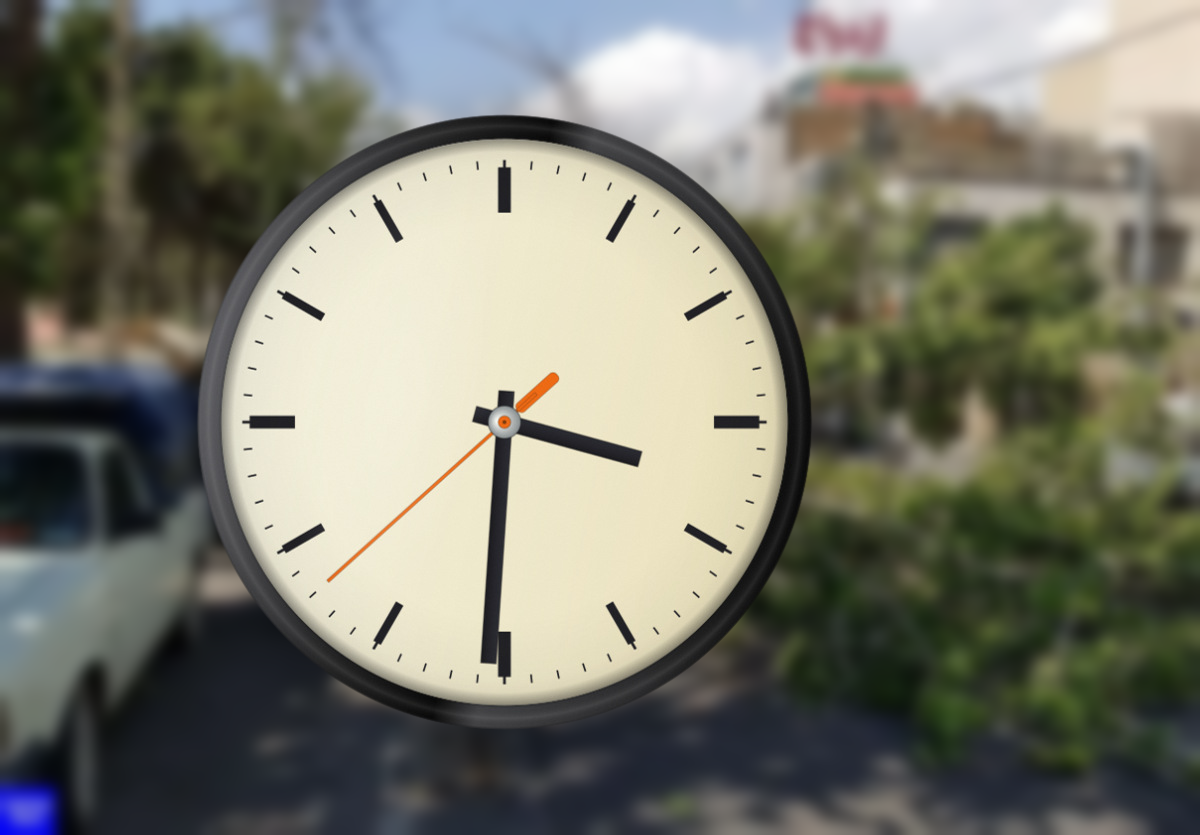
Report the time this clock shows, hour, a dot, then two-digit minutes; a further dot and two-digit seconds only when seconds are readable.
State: 3.30.38
